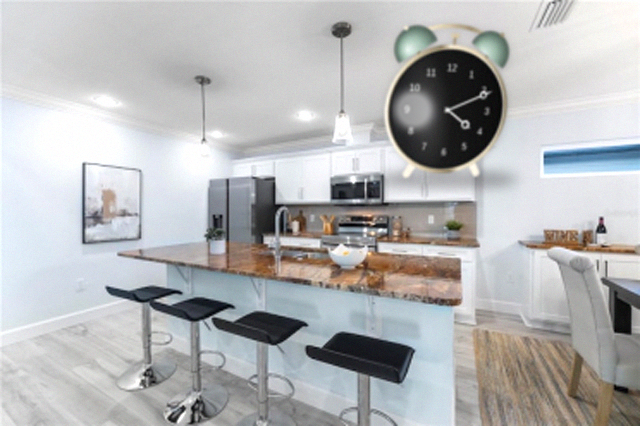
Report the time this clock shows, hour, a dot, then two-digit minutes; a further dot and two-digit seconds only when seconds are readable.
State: 4.11
